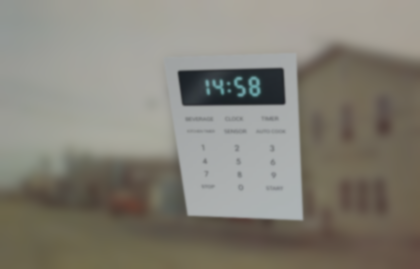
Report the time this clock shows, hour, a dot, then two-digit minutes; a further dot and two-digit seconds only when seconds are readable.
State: 14.58
